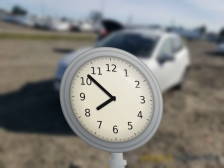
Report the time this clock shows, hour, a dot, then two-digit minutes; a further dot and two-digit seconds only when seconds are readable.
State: 7.52
